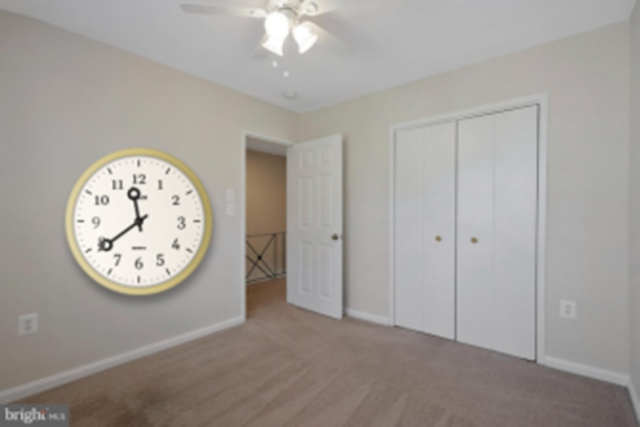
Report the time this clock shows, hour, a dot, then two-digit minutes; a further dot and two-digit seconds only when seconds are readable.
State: 11.39
